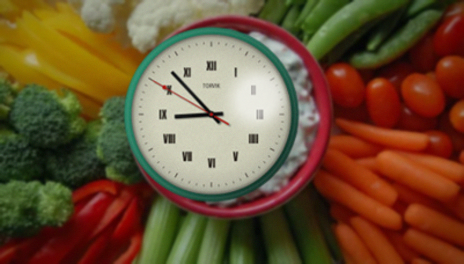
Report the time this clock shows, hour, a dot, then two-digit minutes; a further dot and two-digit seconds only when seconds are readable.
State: 8.52.50
